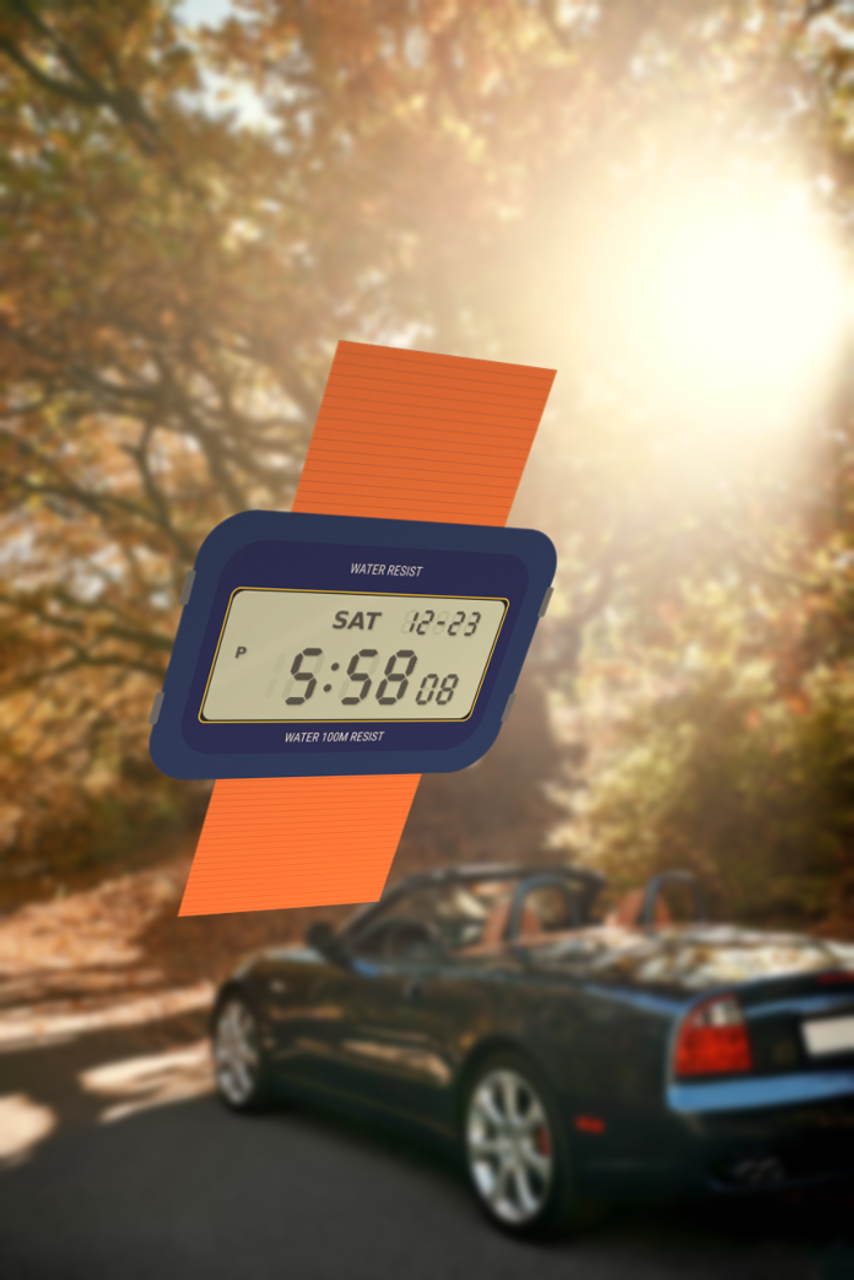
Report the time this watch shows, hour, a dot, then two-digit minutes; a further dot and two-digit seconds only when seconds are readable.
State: 5.58.08
